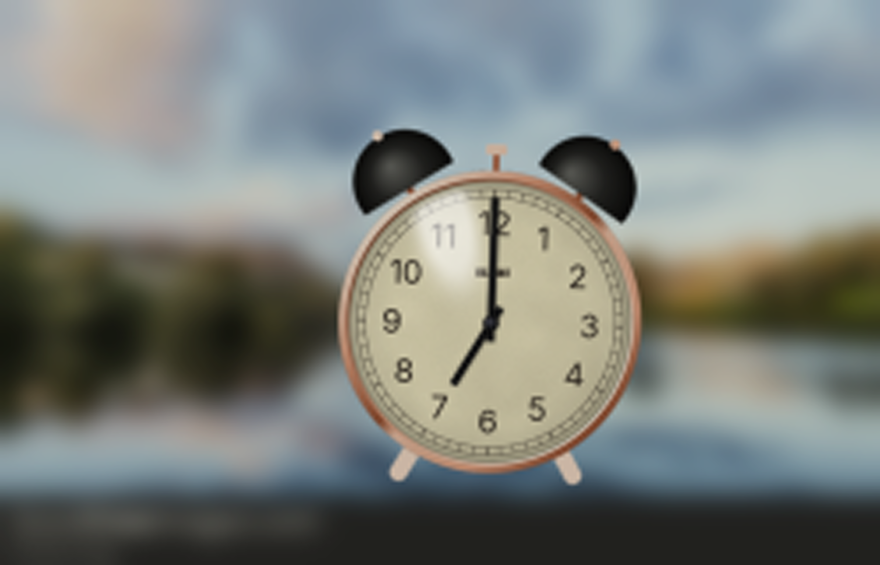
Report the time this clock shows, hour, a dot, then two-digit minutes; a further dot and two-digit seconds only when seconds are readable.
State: 7.00
